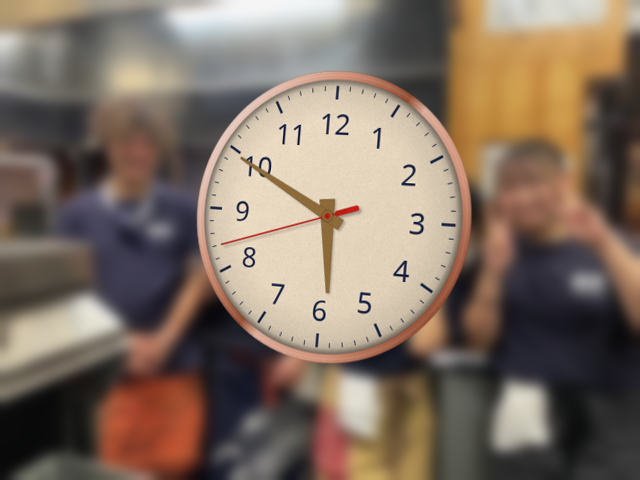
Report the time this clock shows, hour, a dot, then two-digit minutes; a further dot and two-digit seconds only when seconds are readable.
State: 5.49.42
